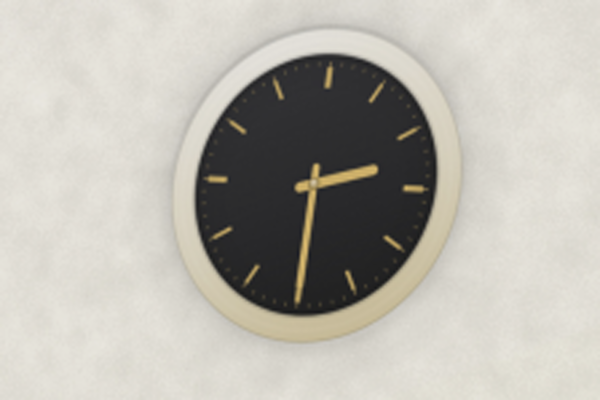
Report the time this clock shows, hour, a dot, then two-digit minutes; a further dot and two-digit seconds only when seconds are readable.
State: 2.30
